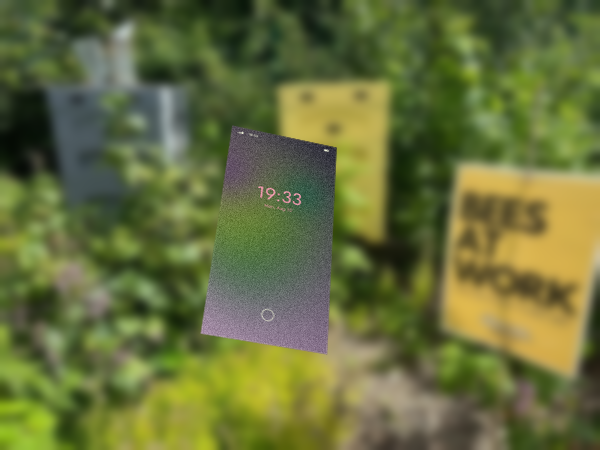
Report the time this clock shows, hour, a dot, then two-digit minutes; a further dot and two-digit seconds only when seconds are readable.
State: 19.33
